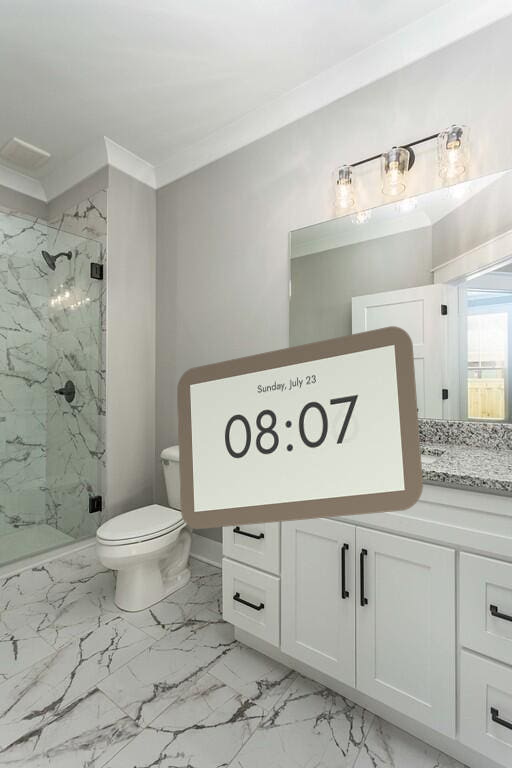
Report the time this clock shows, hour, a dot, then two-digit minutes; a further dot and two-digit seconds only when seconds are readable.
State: 8.07
